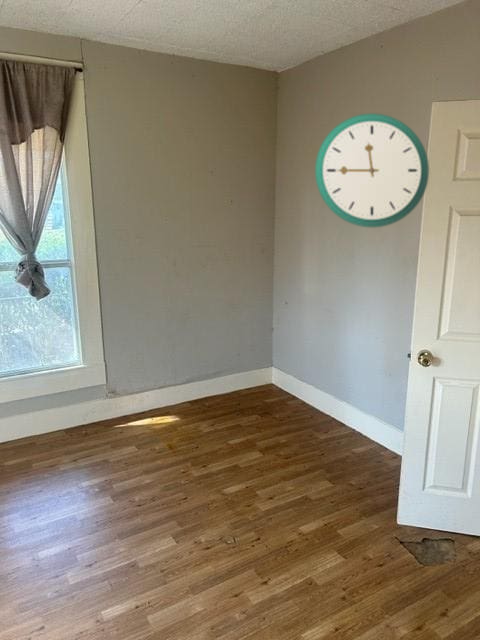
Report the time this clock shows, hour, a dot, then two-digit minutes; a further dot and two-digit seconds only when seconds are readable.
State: 11.45
